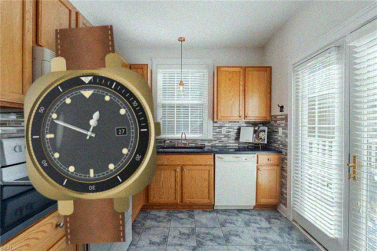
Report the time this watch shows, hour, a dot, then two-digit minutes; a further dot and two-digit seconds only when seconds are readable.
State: 12.49
